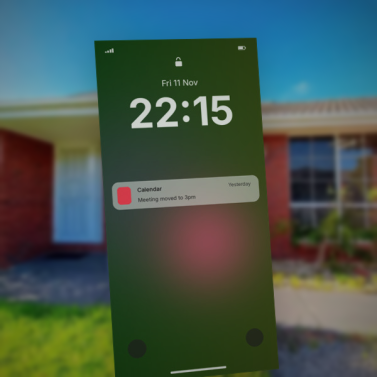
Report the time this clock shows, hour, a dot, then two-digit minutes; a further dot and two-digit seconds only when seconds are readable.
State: 22.15
